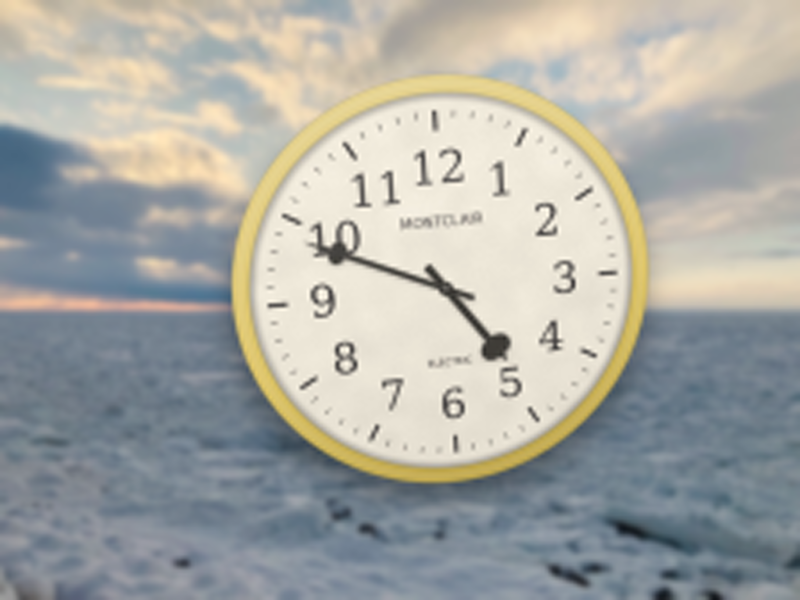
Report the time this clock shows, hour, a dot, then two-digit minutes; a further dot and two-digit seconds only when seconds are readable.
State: 4.49
